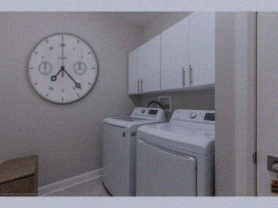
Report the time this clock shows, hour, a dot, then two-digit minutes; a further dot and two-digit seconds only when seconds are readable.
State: 7.23
